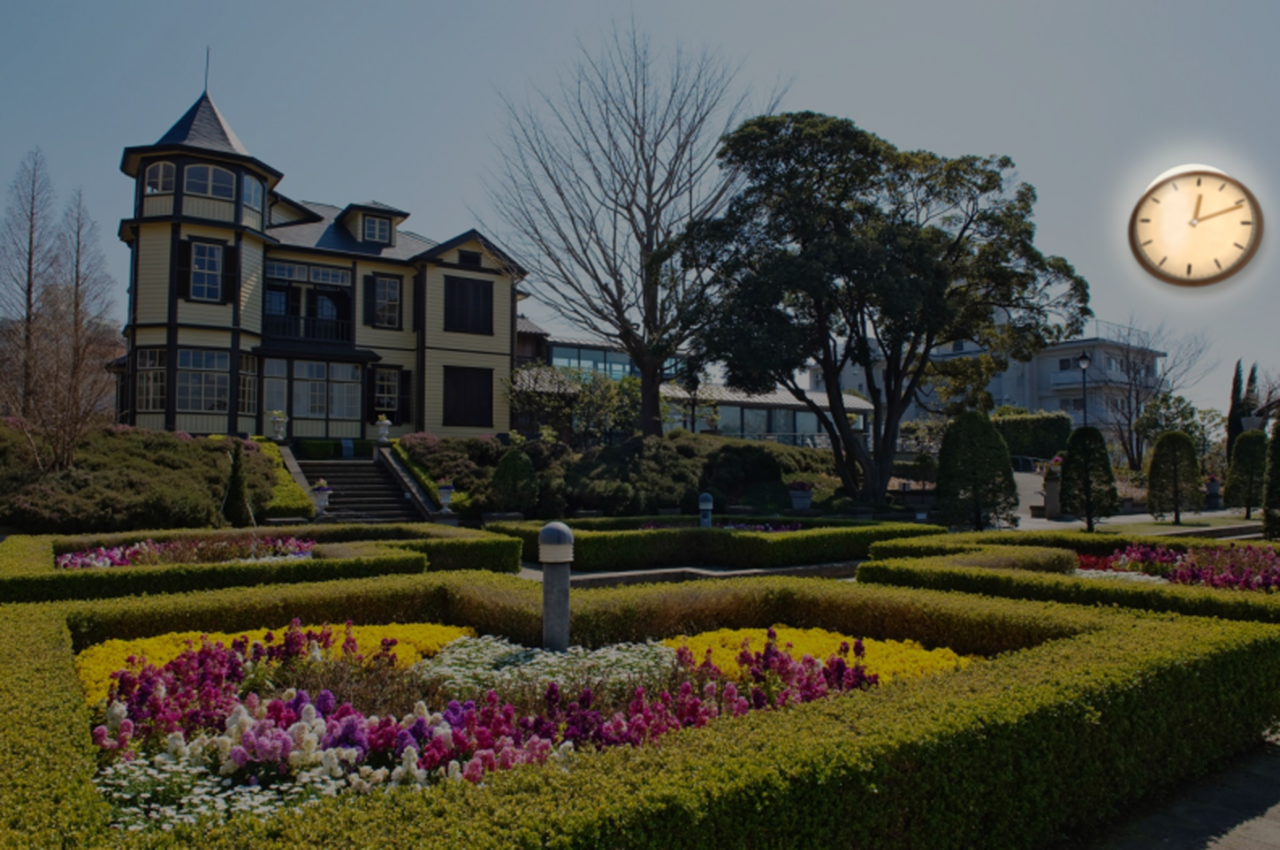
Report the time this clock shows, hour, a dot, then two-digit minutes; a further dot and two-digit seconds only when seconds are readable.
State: 12.11
